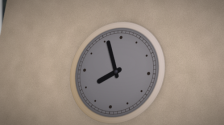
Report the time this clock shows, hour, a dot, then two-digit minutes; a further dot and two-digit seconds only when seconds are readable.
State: 7.56
